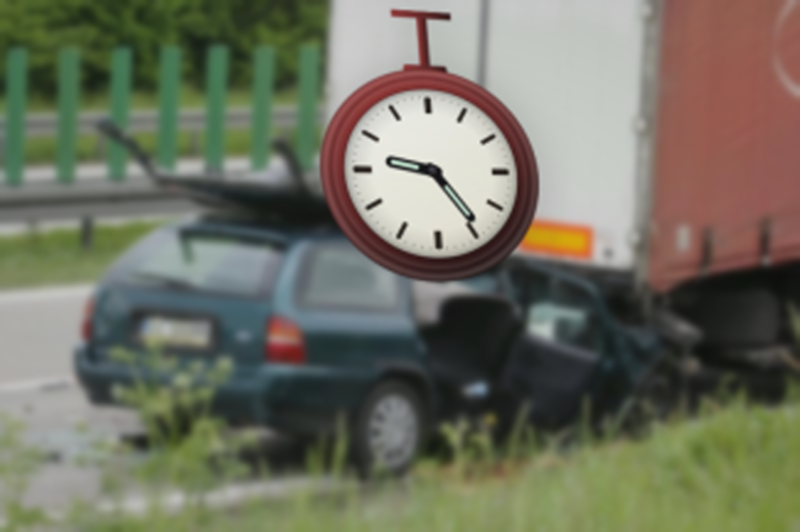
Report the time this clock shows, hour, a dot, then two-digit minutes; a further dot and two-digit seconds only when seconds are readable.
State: 9.24
